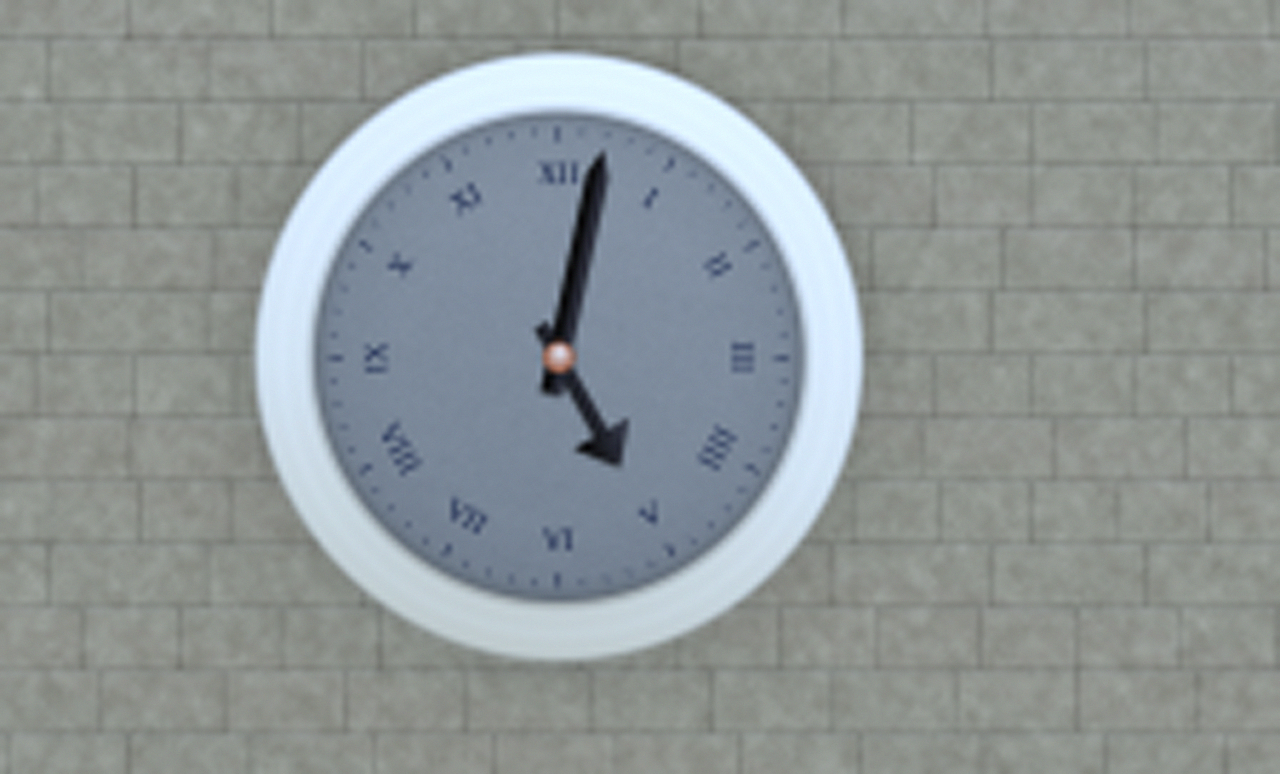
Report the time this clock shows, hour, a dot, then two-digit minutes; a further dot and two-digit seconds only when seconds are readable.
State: 5.02
